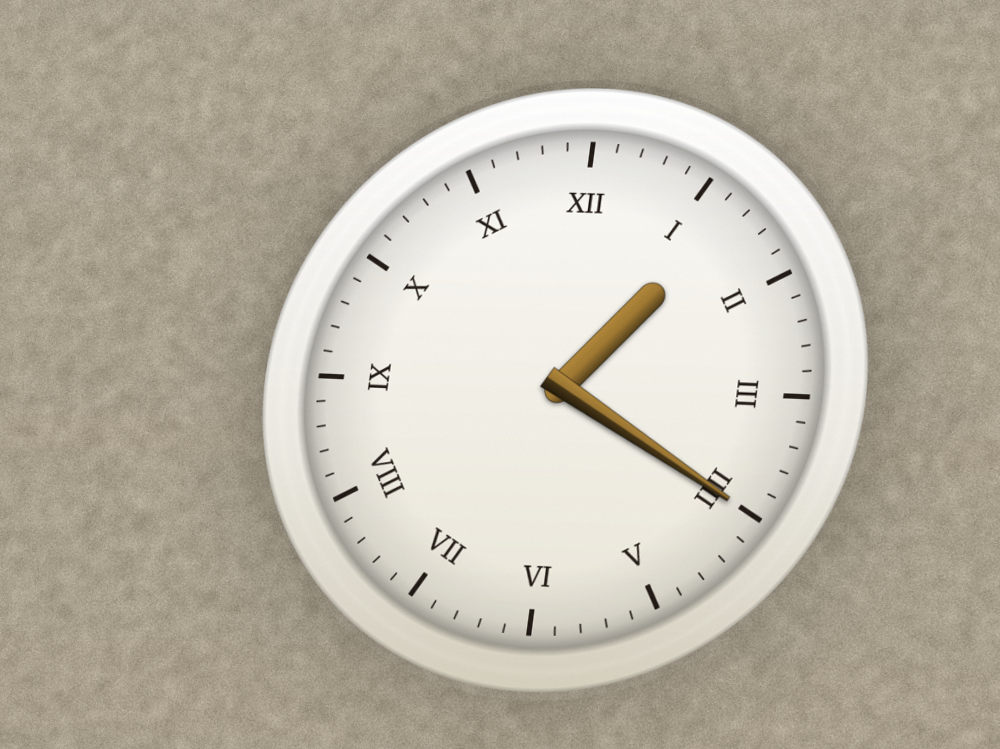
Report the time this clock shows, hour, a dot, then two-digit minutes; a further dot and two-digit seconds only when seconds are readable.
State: 1.20
